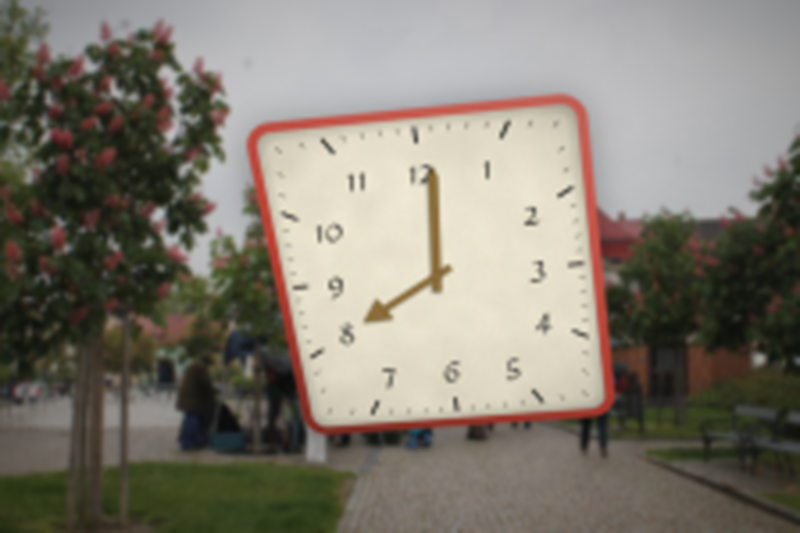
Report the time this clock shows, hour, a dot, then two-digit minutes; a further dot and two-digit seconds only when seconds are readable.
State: 8.01
